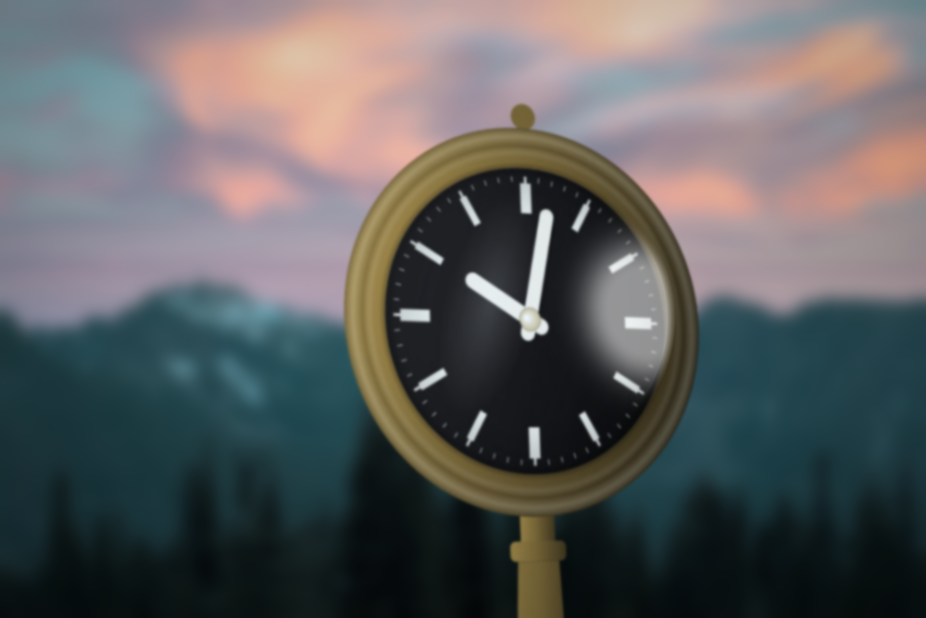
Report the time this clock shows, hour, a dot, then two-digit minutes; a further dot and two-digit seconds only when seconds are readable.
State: 10.02
